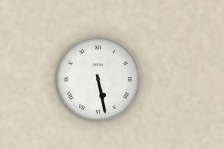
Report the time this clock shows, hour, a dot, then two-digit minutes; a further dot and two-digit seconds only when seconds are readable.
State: 5.28
